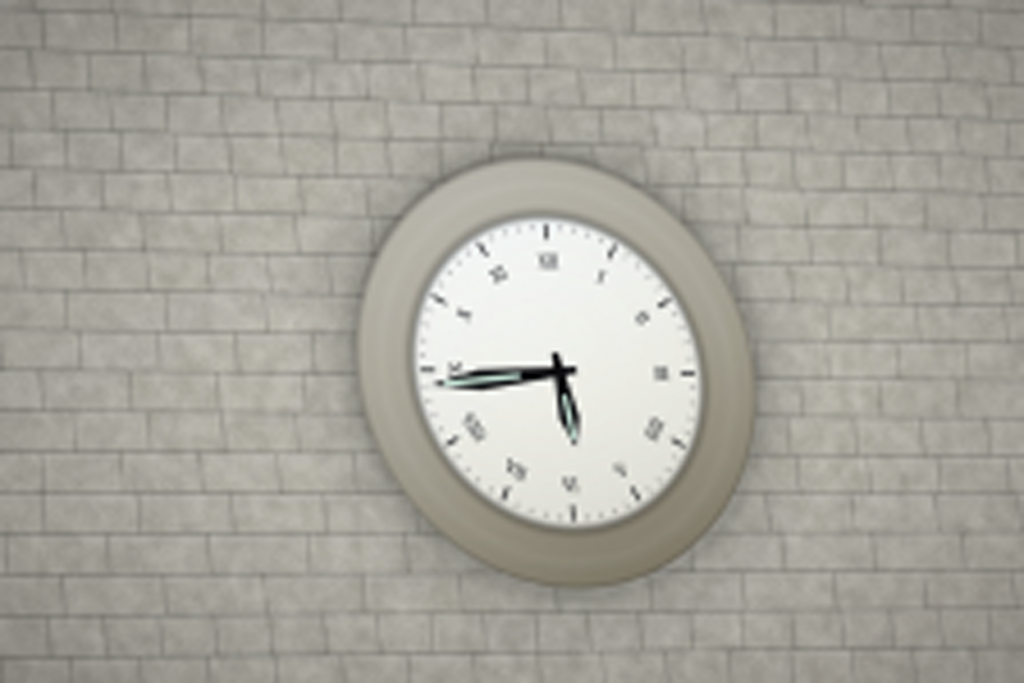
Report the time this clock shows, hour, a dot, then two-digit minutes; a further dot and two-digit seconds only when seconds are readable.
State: 5.44
